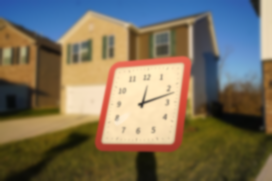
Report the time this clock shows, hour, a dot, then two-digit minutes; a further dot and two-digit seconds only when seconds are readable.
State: 12.12
